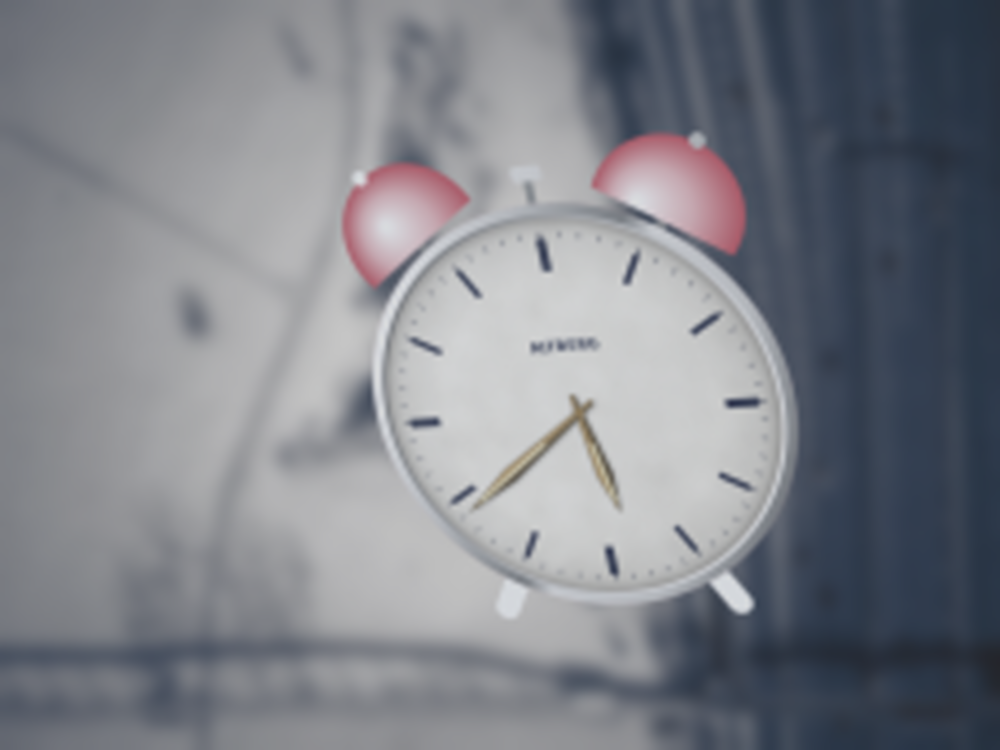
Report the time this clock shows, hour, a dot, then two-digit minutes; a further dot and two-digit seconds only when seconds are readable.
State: 5.39
